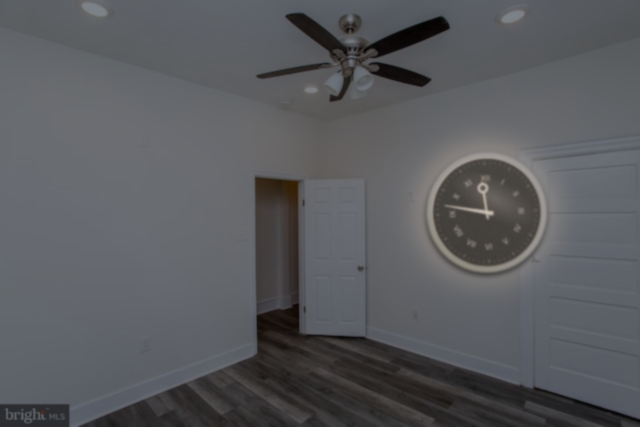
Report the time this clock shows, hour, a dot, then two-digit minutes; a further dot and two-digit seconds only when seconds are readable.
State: 11.47
